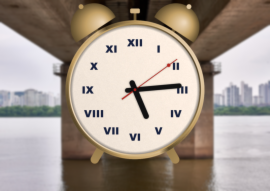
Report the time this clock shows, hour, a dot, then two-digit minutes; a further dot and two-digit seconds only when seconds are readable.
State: 5.14.09
